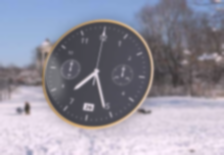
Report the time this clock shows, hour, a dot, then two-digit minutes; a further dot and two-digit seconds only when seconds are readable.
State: 7.26
